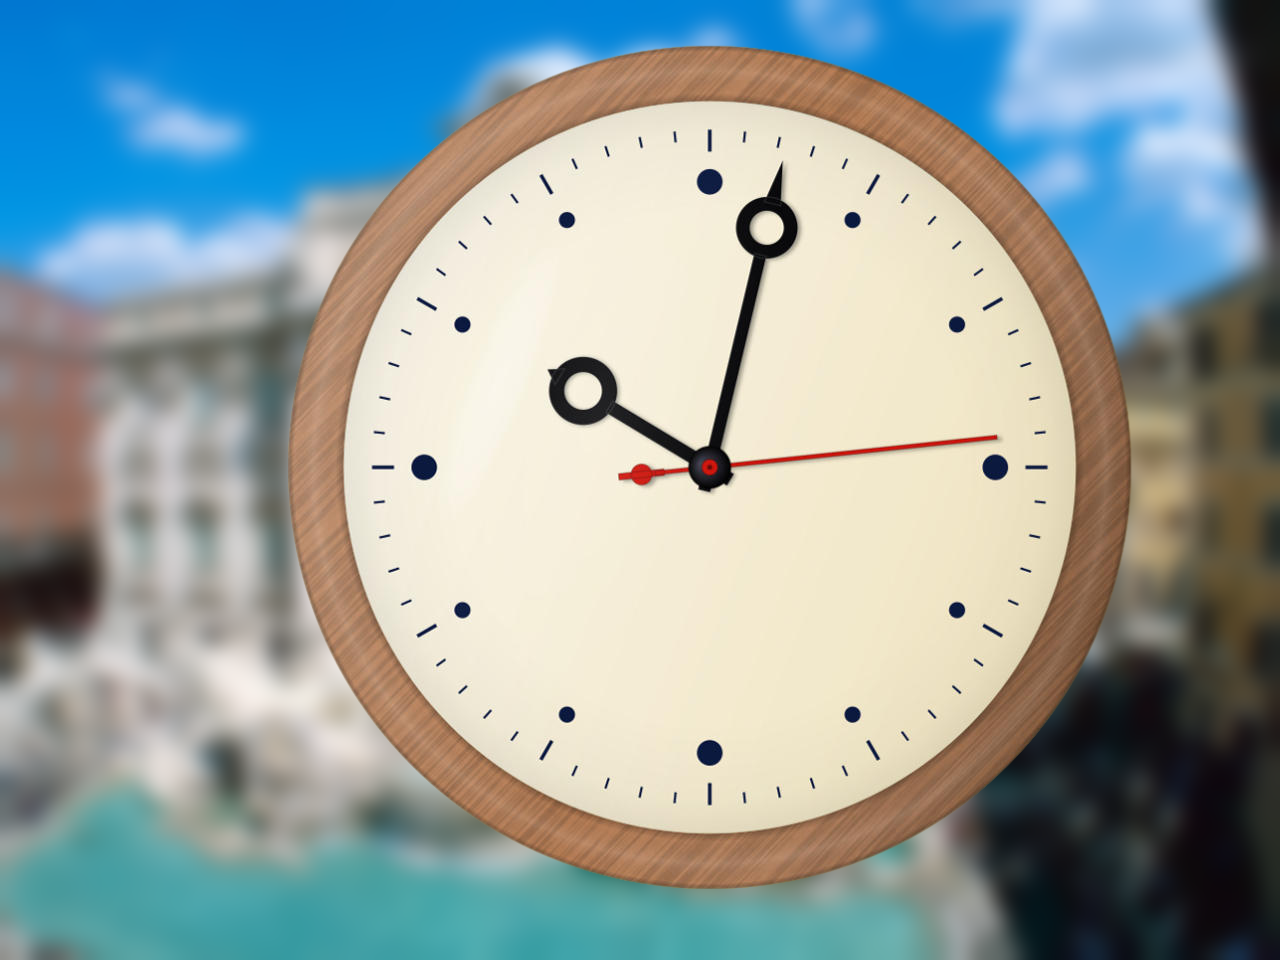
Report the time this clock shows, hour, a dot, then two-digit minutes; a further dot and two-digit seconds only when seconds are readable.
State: 10.02.14
